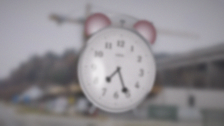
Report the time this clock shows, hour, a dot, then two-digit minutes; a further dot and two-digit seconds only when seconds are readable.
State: 7.26
